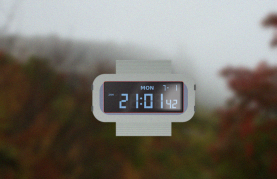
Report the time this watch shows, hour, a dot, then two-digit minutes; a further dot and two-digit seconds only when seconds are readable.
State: 21.01.42
